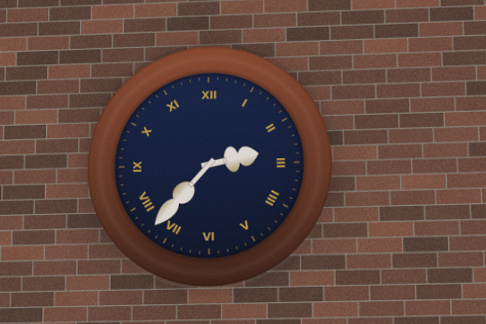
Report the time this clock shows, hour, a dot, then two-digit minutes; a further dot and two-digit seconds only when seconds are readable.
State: 2.37
